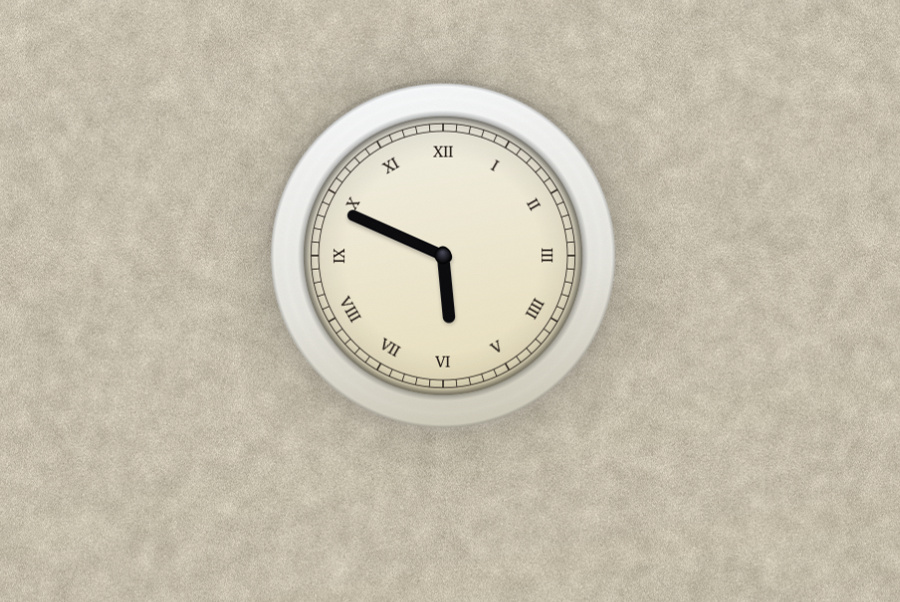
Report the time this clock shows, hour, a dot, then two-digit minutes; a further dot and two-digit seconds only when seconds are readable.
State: 5.49
